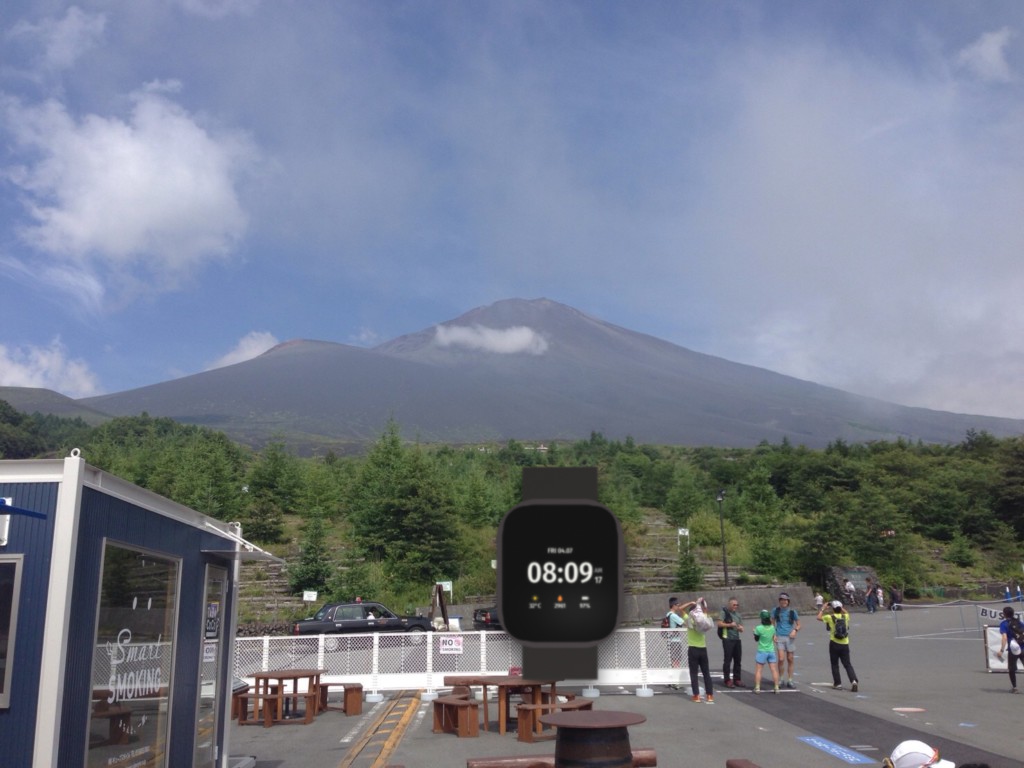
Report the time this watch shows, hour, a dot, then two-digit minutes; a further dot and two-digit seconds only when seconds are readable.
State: 8.09
